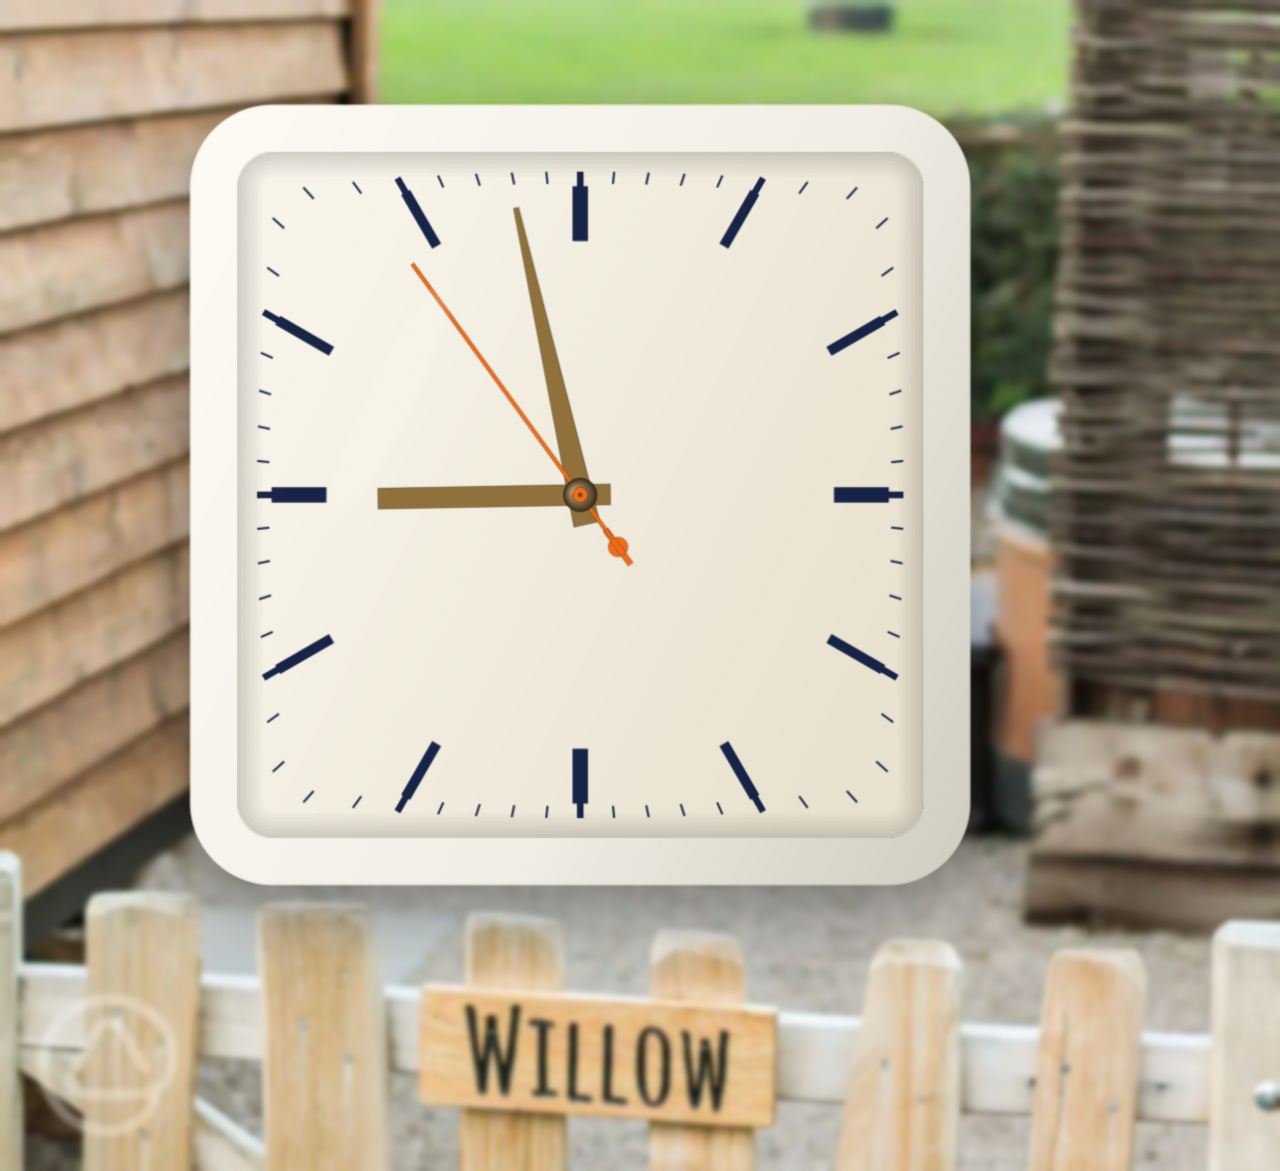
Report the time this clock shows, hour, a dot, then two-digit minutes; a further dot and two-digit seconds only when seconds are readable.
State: 8.57.54
